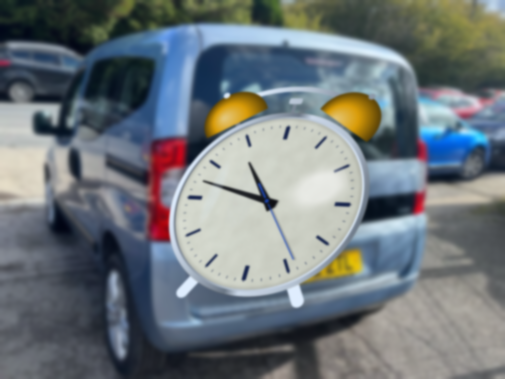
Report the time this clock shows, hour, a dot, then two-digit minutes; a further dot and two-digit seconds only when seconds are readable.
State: 10.47.24
